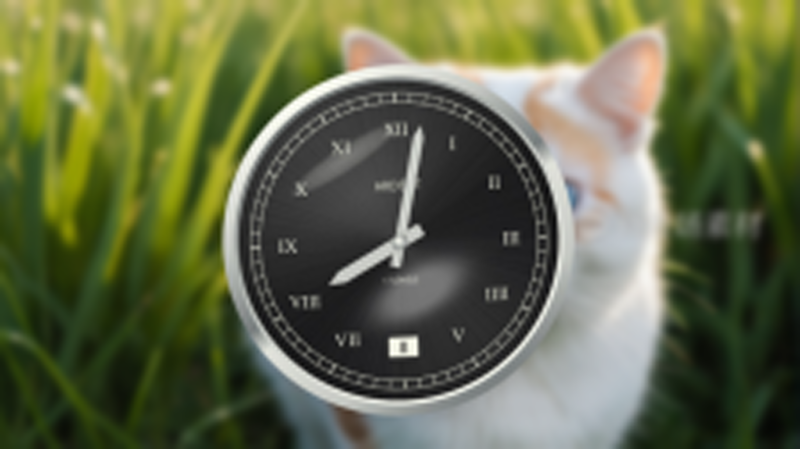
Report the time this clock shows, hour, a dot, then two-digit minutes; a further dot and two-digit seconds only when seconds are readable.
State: 8.02
